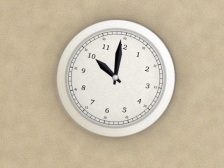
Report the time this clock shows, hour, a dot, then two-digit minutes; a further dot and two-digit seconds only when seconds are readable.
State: 9.59
